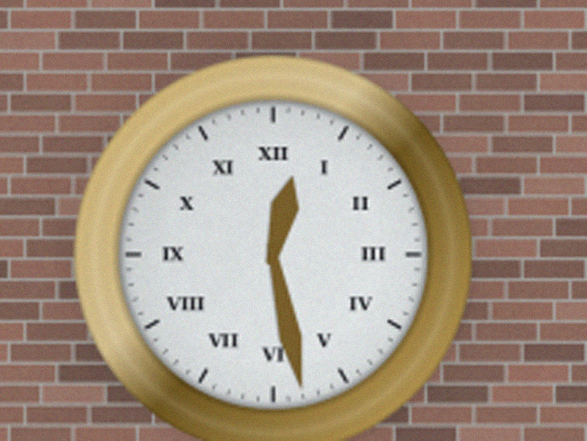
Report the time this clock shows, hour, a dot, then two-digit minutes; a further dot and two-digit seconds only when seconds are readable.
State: 12.28
